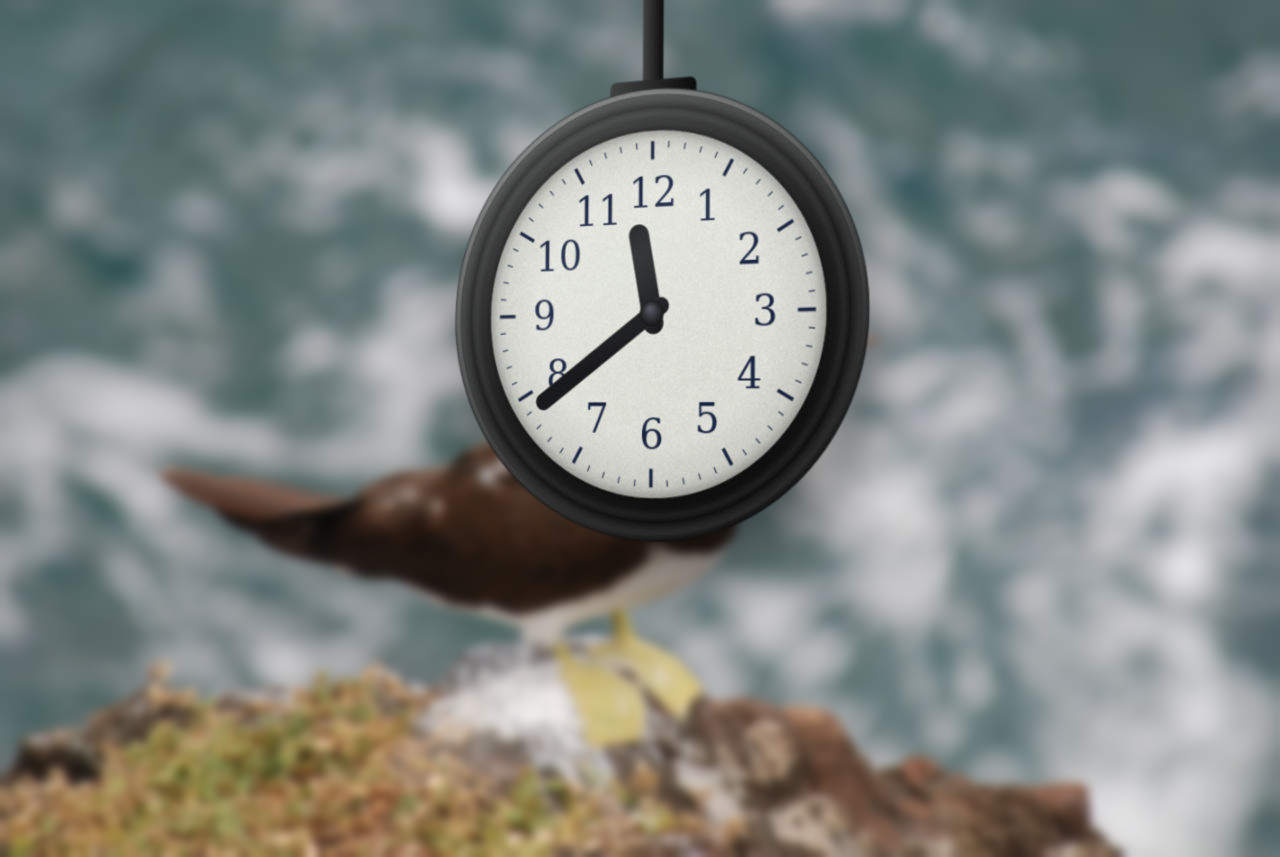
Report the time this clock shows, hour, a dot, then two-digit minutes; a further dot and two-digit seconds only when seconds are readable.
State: 11.39
